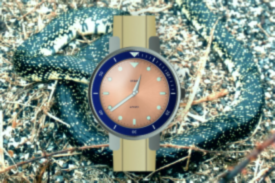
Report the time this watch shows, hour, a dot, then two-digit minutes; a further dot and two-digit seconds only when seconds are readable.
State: 12.39
